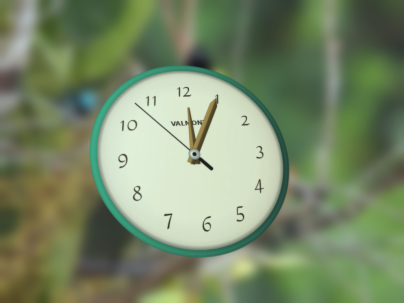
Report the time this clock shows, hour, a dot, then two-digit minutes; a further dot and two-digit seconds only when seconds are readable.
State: 12.04.53
